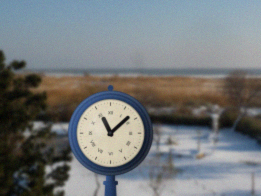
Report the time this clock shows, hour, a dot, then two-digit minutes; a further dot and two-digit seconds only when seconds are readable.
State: 11.08
